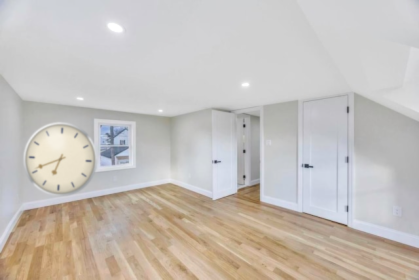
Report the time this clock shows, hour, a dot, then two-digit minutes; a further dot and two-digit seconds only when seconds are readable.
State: 6.41
